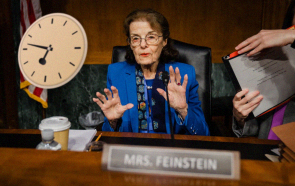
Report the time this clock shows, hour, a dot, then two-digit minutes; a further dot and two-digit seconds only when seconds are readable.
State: 6.47
